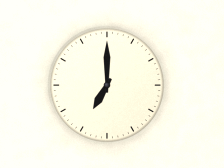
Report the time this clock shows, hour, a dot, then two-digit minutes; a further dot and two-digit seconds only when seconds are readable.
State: 7.00
